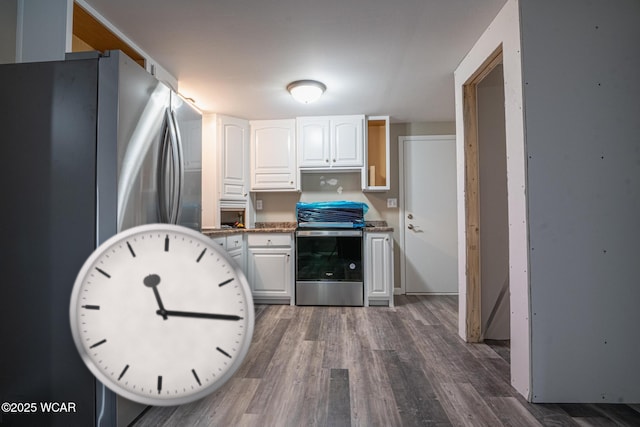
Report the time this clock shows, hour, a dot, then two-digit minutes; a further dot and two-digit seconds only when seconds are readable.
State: 11.15
